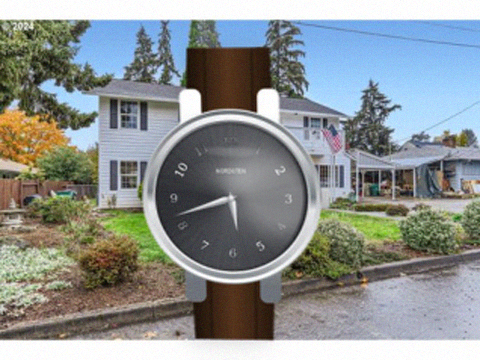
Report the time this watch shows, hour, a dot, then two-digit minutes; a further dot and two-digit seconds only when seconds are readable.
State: 5.42
